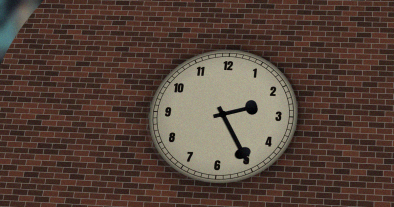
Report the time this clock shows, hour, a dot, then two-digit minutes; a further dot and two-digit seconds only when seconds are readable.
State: 2.25
